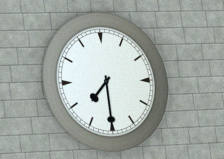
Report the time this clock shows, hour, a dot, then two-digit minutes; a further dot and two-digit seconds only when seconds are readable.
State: 7.30
